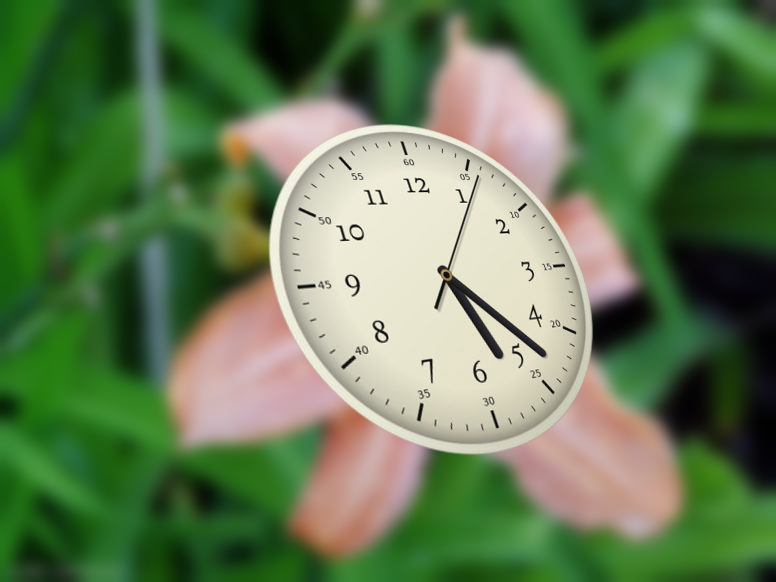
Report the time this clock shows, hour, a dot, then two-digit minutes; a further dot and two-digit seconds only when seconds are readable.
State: 5.23.06
